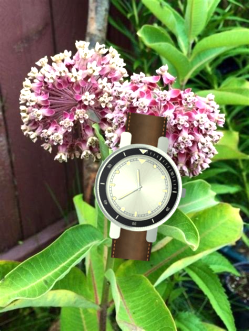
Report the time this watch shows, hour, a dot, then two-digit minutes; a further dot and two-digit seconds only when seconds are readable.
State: 11.39
